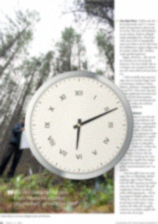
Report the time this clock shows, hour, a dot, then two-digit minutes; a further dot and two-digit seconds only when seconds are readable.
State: 6.11
